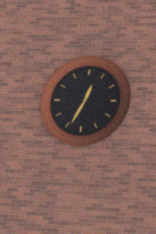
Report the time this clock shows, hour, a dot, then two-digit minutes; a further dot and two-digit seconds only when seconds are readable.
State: 12.34
